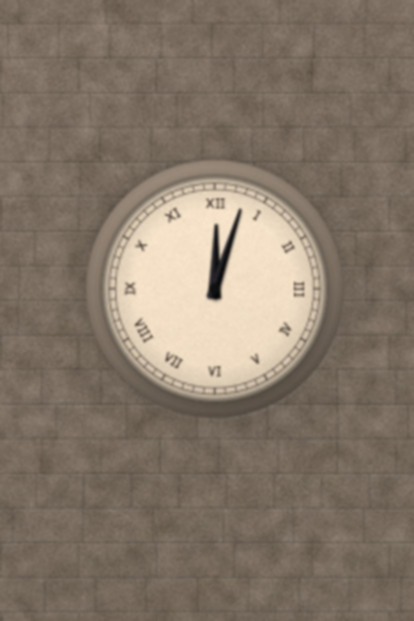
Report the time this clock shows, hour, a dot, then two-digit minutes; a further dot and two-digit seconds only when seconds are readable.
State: 12.03
